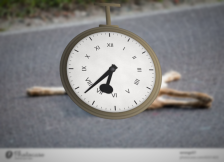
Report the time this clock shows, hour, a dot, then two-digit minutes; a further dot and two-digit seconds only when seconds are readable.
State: 6.38
